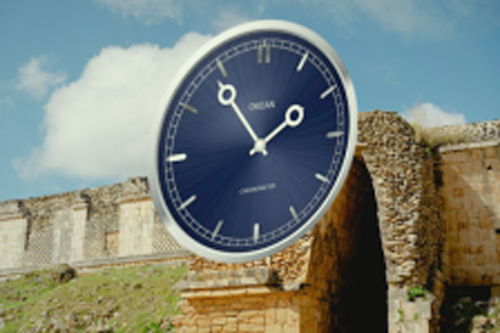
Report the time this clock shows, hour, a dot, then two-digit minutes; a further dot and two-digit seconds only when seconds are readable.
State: 1.54
